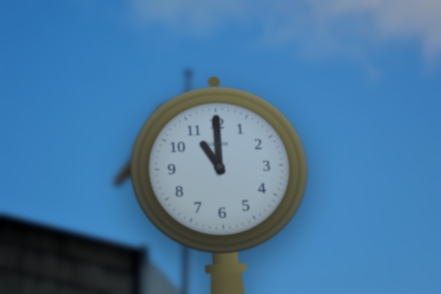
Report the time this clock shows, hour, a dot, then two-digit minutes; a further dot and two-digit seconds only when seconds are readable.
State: 11.00
